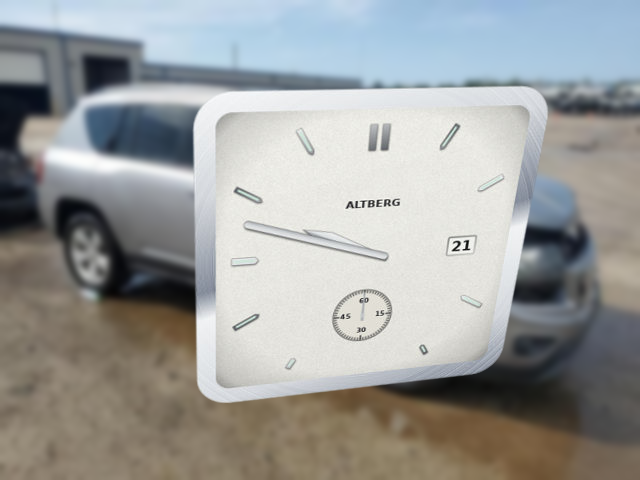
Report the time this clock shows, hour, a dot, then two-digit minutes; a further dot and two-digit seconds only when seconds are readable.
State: 9.48
